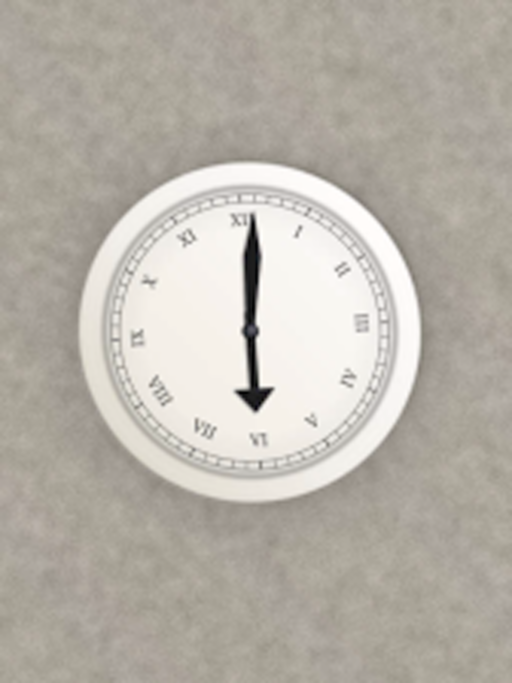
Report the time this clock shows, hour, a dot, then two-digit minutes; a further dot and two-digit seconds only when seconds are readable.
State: 6.01
